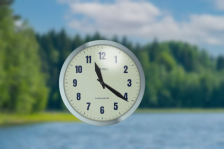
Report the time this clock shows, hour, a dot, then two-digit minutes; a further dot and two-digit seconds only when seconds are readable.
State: 11.21
